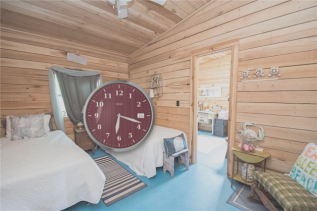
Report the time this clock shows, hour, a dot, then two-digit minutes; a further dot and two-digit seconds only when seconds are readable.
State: 6.18
